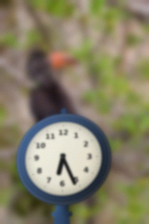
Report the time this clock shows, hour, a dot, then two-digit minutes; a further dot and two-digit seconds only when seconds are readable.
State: 6.26
